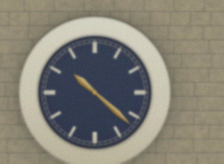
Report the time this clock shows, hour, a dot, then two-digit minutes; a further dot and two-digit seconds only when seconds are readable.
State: 10.22
